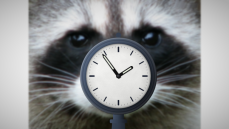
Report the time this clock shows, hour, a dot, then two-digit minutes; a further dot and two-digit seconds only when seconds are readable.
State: 1.54
